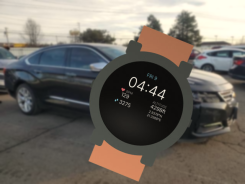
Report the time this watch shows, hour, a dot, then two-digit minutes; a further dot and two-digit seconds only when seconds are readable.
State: 4.44
